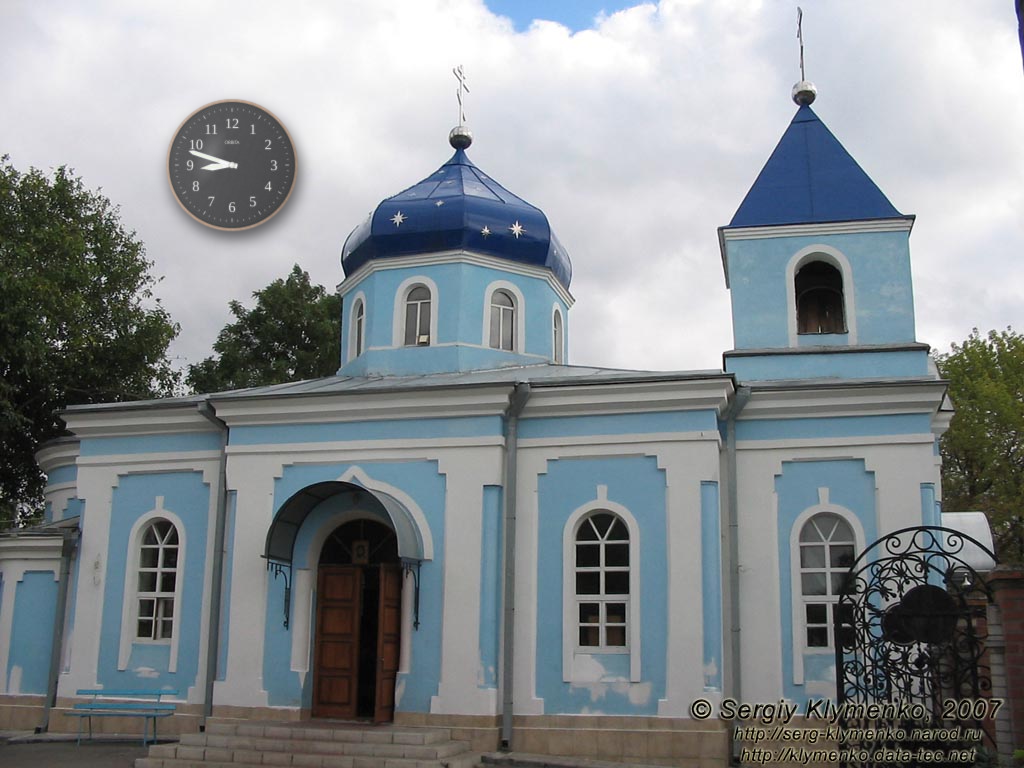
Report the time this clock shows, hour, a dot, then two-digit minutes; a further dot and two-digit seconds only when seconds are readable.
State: 8.48
